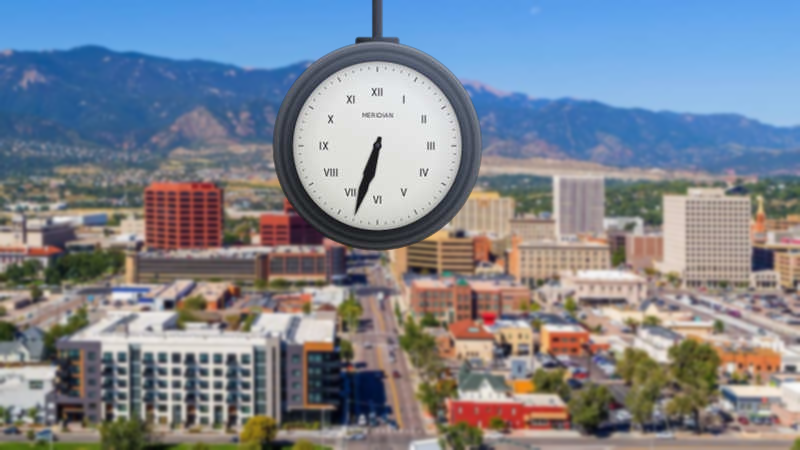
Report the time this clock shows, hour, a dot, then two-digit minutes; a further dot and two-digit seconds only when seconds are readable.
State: 6.33
